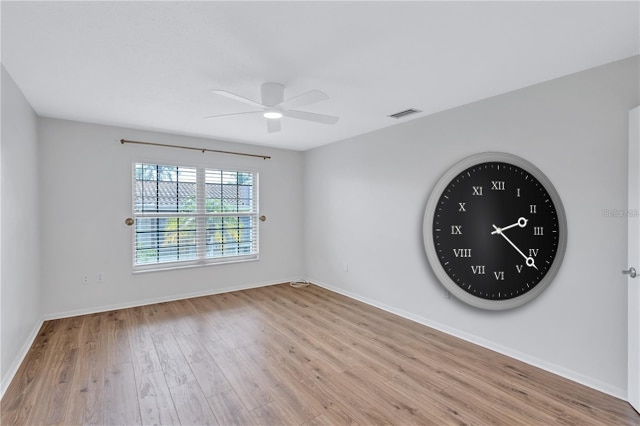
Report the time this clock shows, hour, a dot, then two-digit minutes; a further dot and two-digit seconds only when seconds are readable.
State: 2.22
